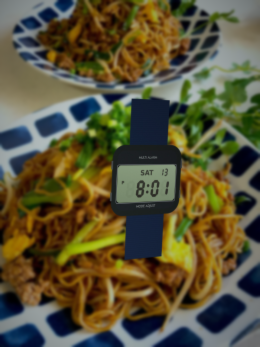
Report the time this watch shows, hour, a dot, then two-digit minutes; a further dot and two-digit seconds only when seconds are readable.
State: 8.01
